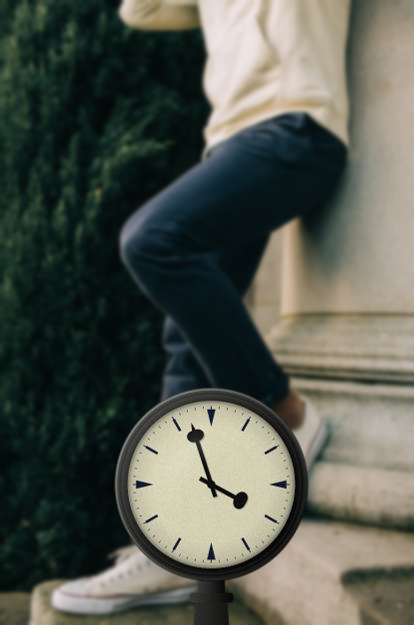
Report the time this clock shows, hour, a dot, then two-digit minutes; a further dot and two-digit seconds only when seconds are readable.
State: 3.57
